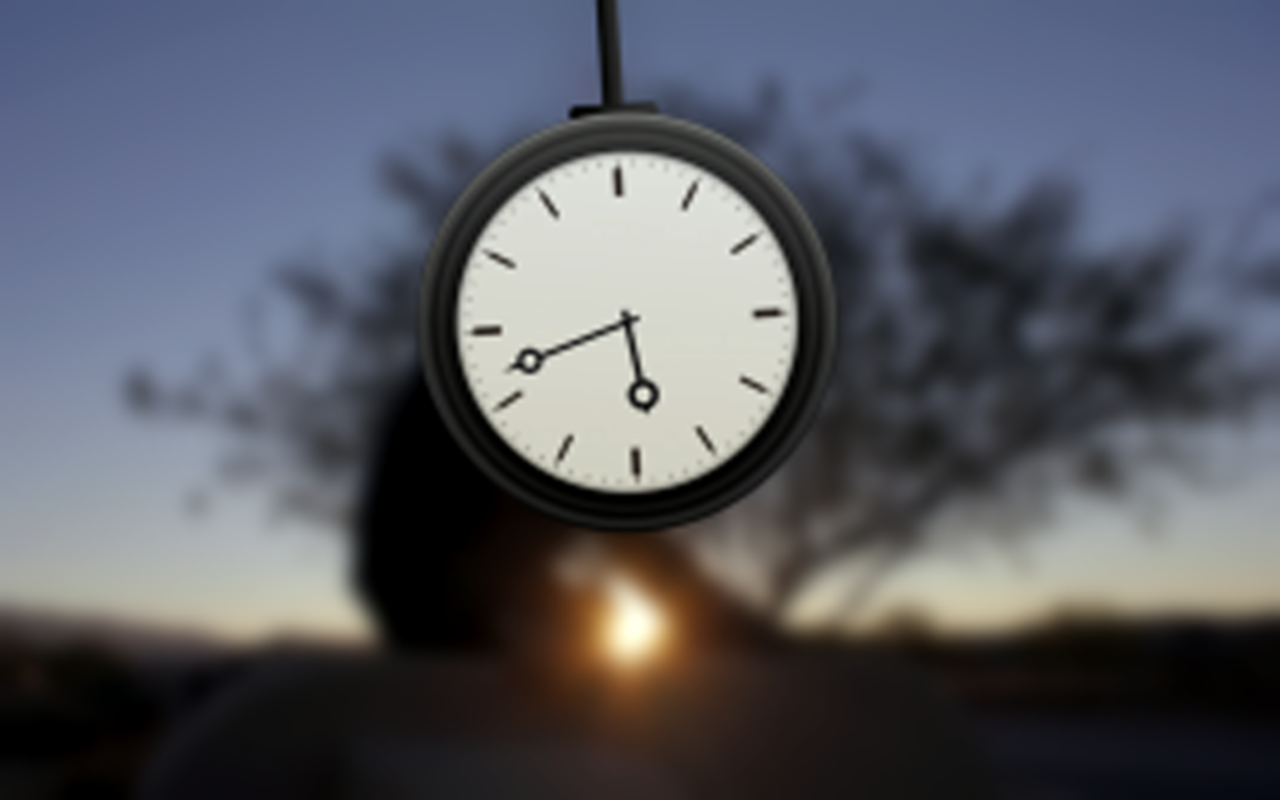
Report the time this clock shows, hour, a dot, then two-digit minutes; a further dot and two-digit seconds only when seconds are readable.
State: 5.42
